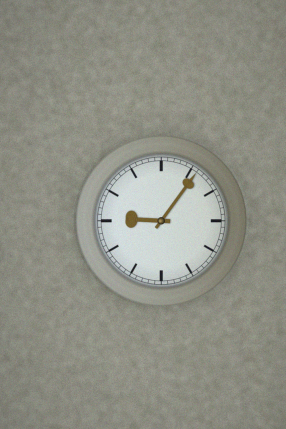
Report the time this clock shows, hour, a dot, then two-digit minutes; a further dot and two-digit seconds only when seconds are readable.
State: 9.06
